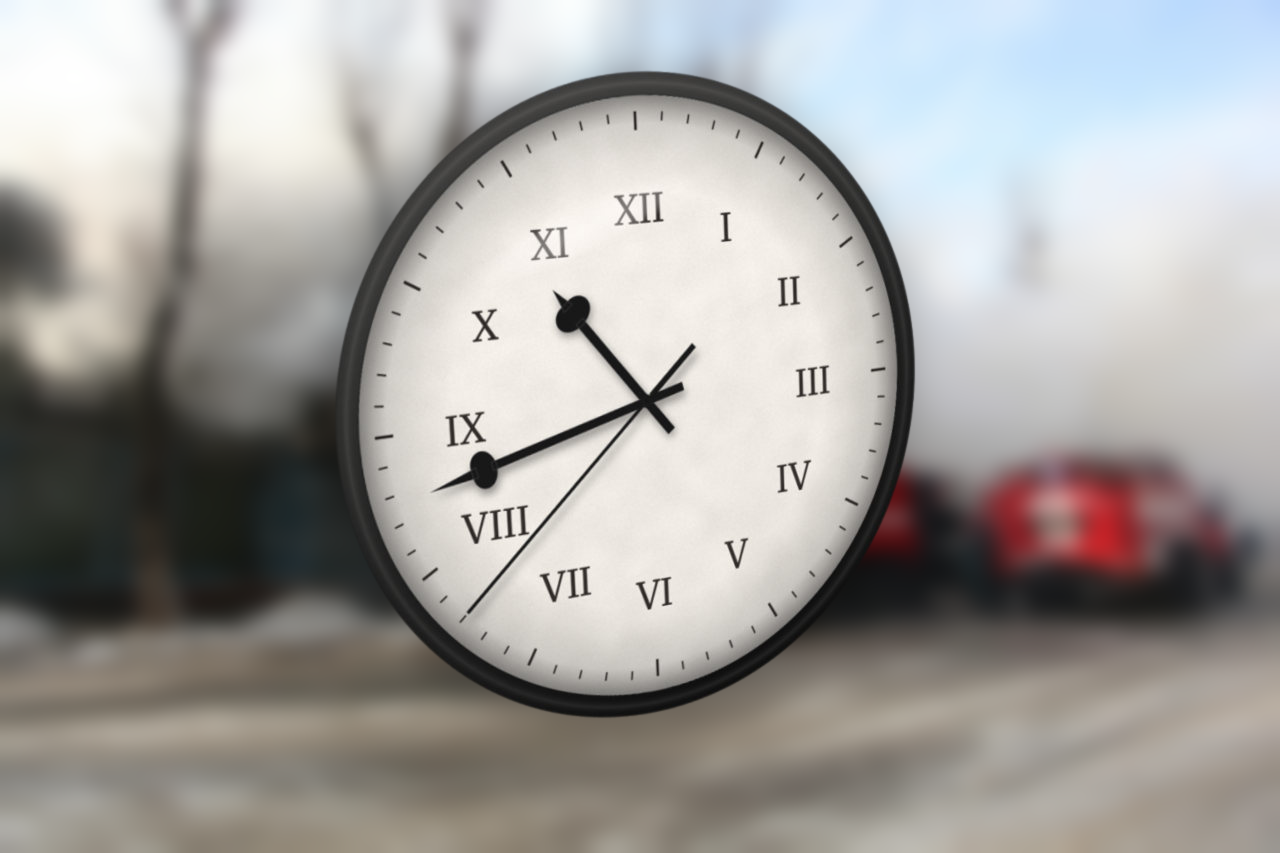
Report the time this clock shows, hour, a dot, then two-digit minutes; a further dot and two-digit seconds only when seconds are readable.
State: 10.42.38
